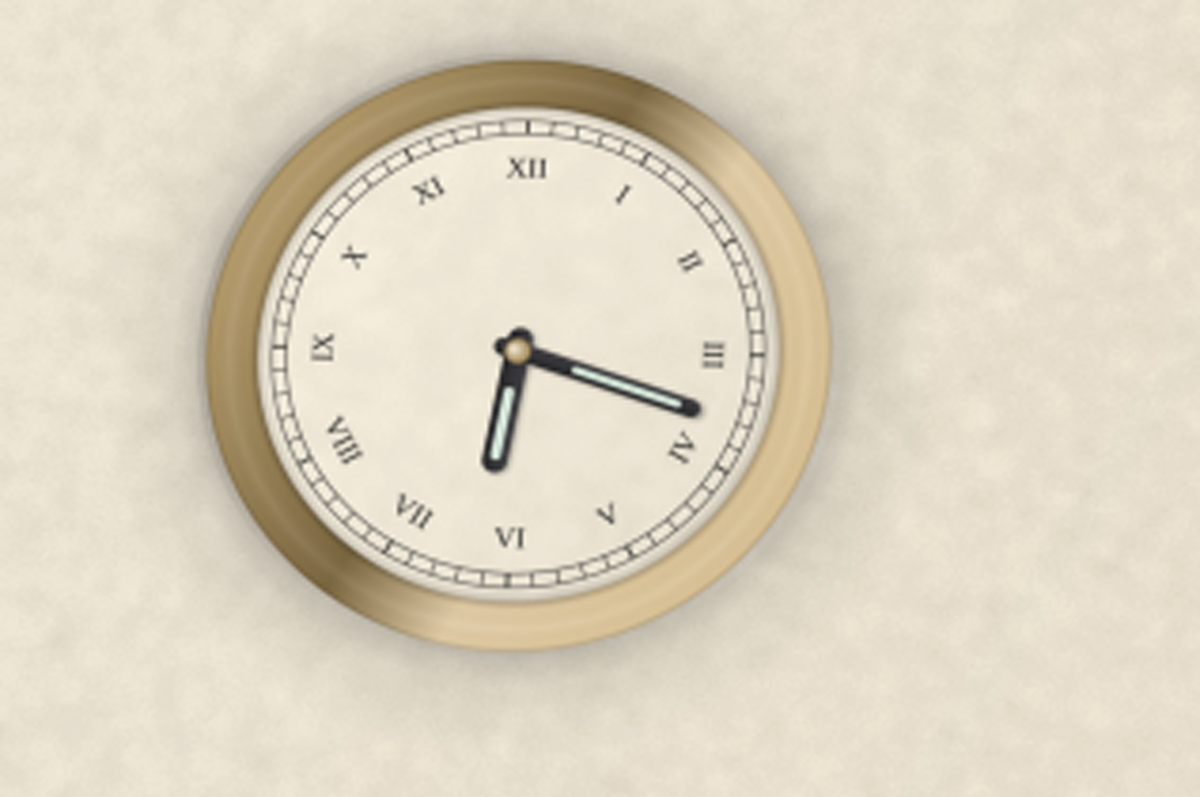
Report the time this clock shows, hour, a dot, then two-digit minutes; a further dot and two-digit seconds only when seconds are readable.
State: 6.18
